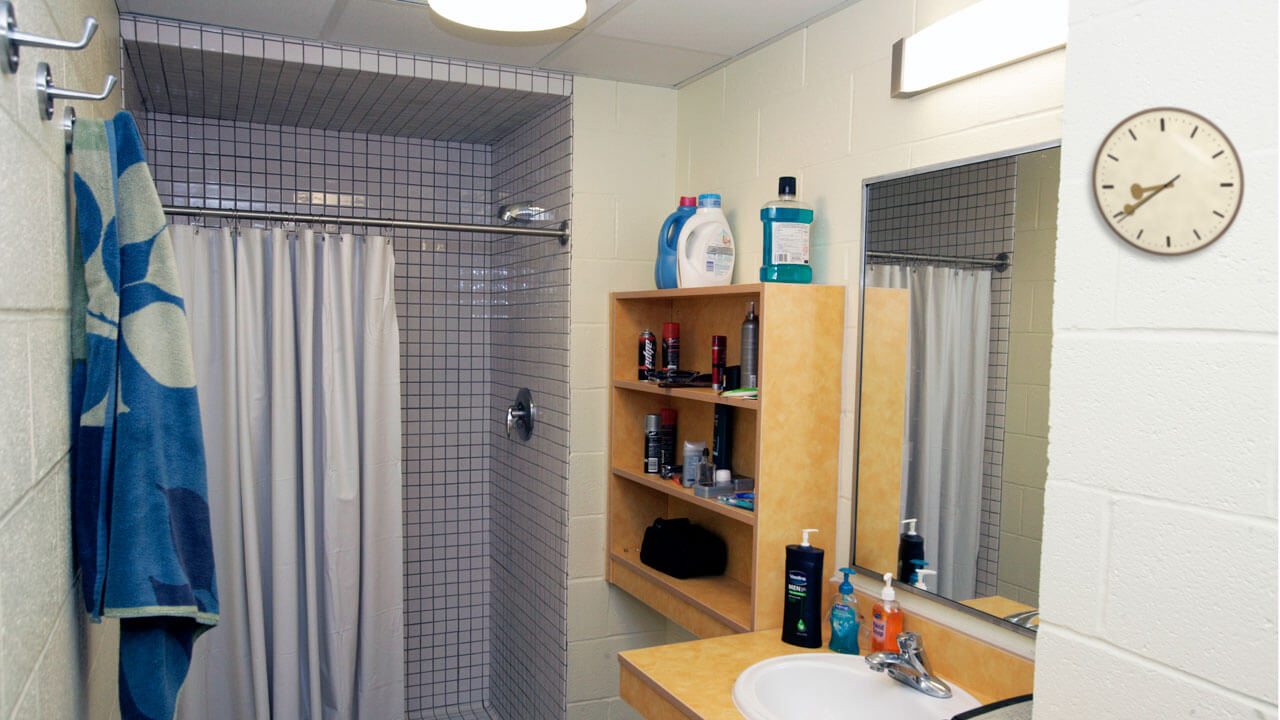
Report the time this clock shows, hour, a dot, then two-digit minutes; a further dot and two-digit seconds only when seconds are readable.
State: 8.39.39
